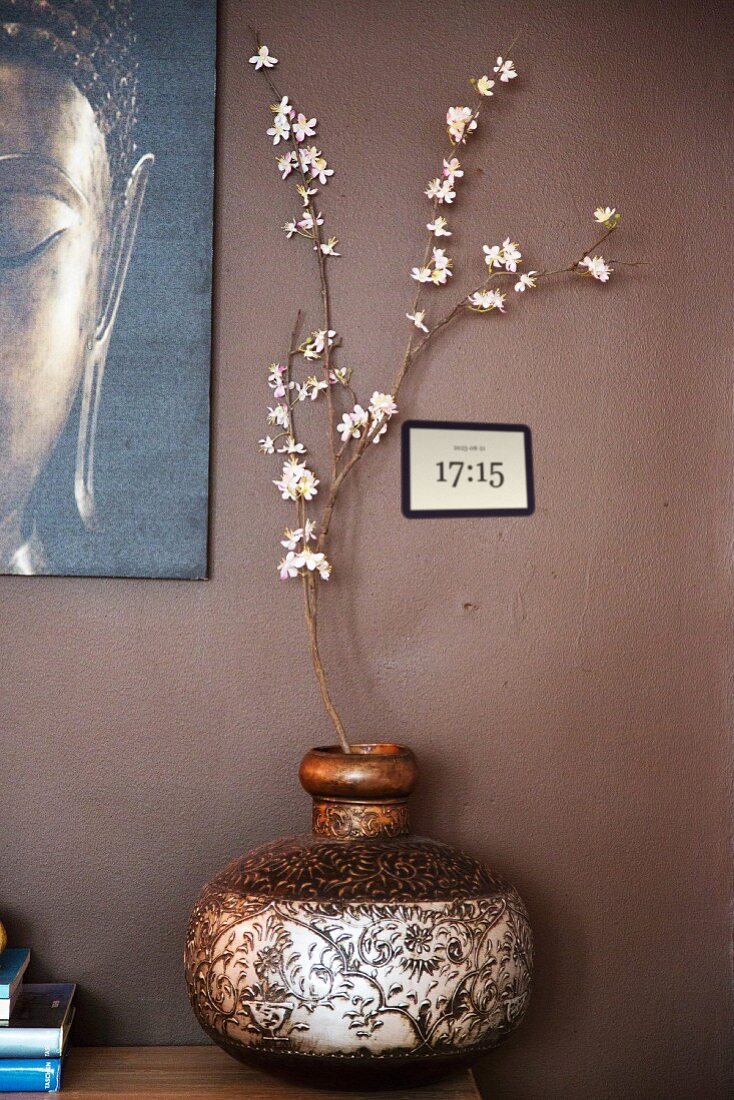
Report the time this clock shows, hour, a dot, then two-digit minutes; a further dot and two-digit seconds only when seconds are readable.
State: 17.15
